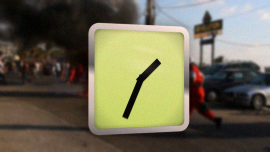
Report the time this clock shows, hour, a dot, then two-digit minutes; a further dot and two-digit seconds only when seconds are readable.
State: 1.34
